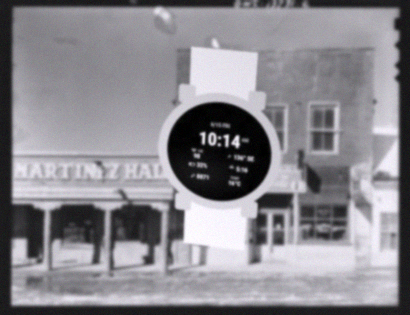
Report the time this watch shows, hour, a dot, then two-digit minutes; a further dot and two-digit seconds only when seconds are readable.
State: 10.14
